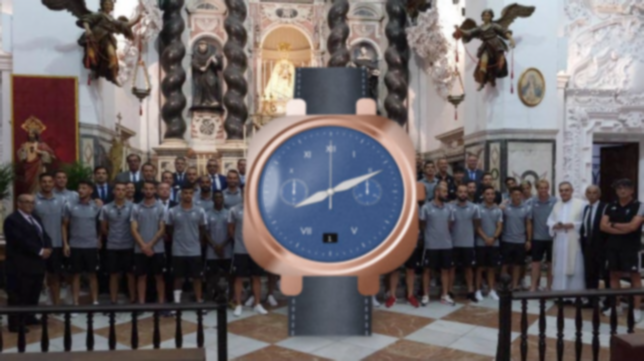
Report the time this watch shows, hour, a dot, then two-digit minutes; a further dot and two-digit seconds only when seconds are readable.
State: 8.11
